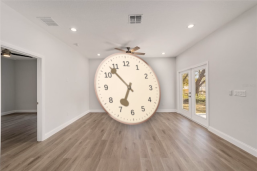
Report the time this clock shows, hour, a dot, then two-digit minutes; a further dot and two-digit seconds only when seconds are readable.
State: 6.53
